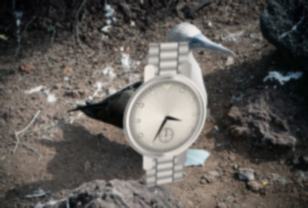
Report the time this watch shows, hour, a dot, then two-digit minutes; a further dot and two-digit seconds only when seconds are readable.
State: 3.35
